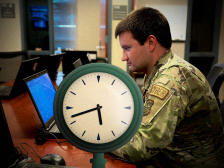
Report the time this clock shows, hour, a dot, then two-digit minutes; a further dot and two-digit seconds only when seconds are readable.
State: 5.42
